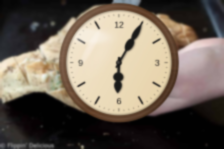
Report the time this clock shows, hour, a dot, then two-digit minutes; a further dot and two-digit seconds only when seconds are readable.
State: 6.05
